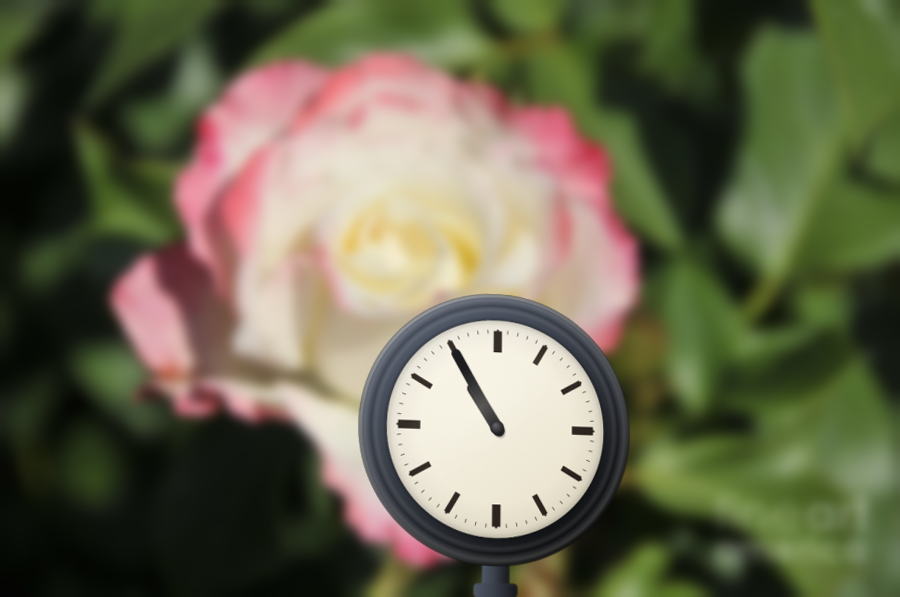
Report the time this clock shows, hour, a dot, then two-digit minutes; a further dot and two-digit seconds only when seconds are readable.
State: 10.55
